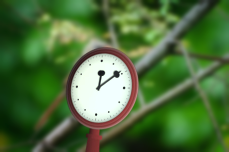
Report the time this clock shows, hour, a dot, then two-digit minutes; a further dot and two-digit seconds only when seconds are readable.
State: 12.09
